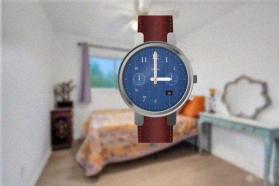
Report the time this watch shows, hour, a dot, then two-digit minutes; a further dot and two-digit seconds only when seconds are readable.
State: 3.00
